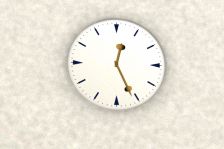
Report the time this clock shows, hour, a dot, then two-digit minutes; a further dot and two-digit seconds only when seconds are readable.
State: 12.26
